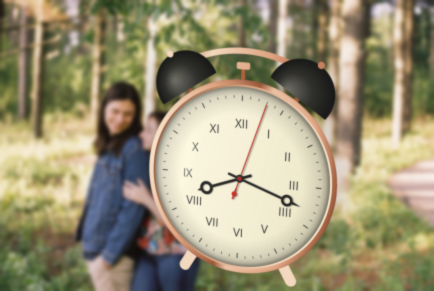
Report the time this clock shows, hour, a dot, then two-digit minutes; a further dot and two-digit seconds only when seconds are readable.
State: 8.18.03
